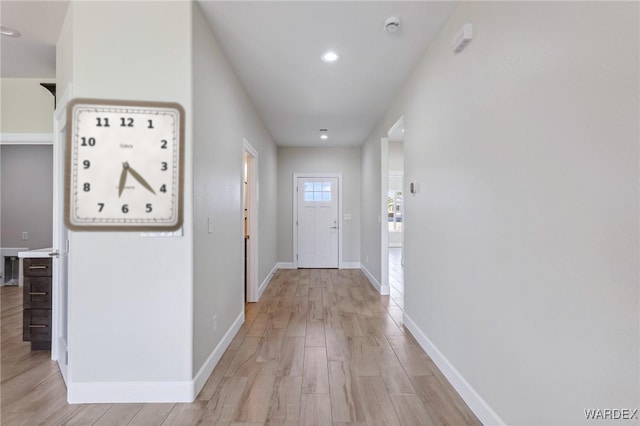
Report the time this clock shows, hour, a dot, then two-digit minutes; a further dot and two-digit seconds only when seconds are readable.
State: 6.22
